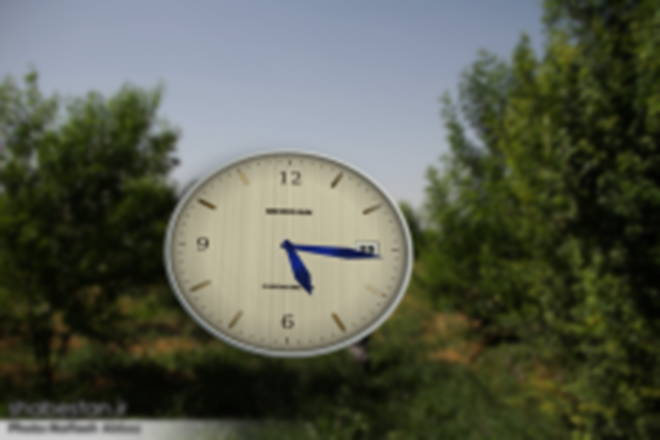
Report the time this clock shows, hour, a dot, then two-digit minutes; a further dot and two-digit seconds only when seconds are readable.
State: 5.16
